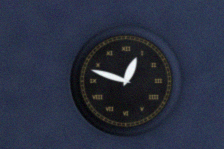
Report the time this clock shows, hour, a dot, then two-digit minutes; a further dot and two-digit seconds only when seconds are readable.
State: 12.48
